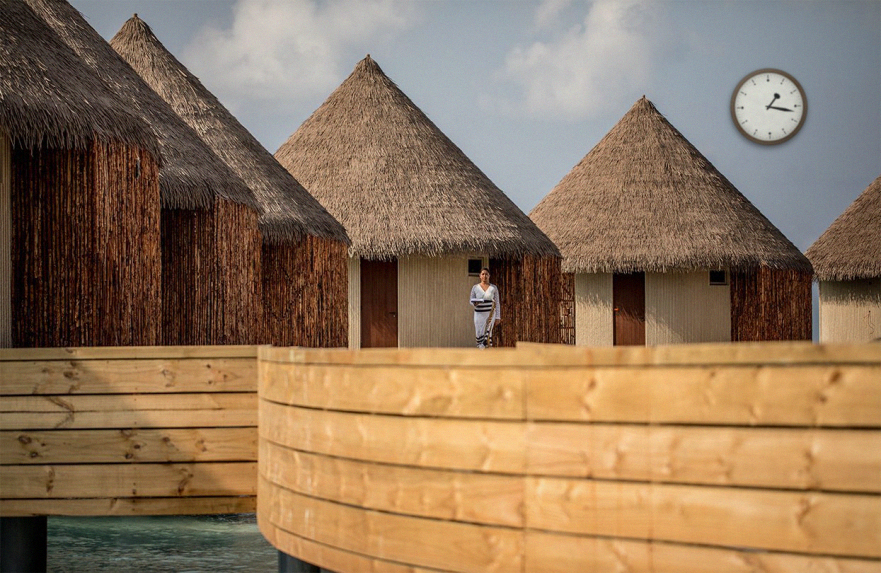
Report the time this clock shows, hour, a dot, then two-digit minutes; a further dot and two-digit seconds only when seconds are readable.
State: 1.17
